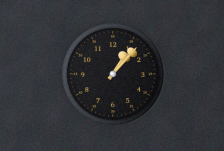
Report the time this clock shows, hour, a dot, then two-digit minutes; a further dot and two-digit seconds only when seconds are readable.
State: 1.07
